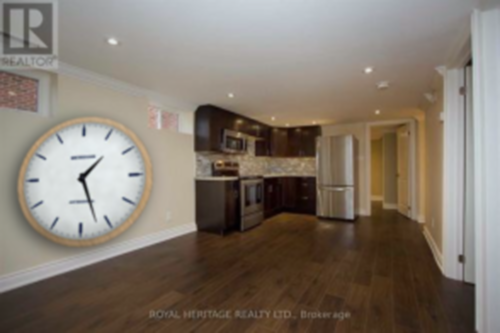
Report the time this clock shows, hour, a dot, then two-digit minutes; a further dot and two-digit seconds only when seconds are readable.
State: 1.27
